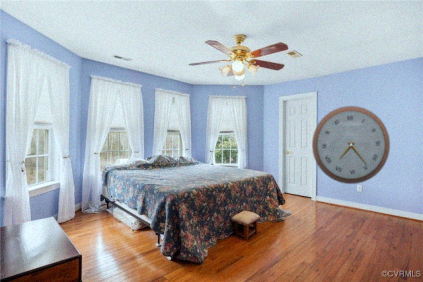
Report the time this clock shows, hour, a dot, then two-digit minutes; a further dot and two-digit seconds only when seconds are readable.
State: 7.24
